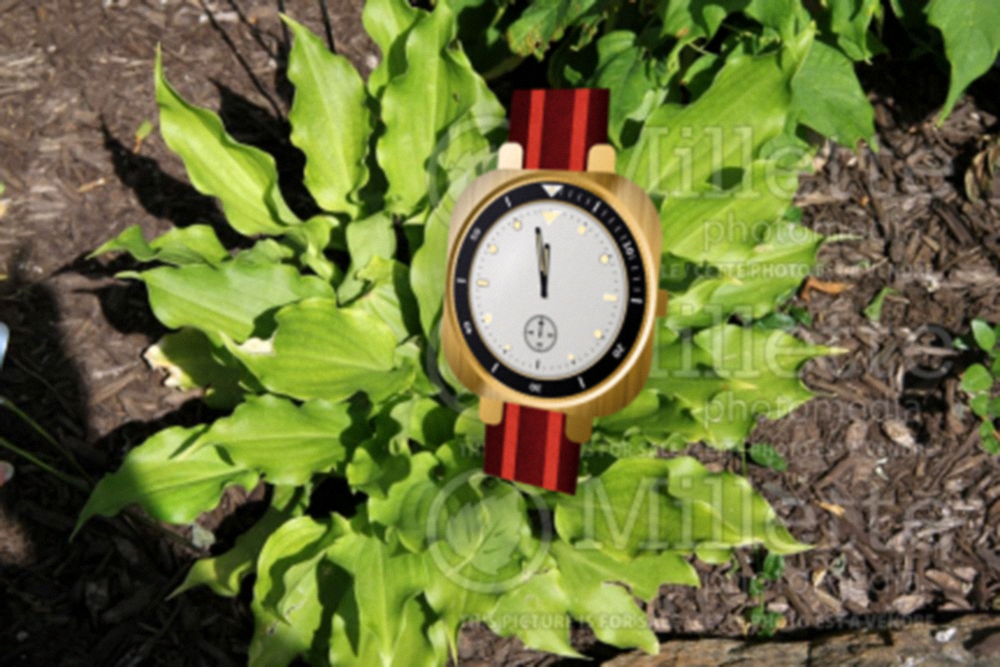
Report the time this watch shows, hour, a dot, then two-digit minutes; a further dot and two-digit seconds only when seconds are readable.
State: 11.58
